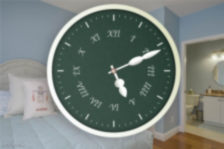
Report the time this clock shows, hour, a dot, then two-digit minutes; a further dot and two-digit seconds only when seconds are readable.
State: 5.11
